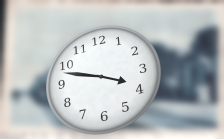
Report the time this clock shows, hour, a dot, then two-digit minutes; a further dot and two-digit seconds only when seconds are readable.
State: 3.48
